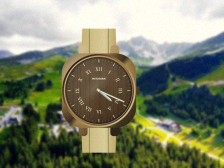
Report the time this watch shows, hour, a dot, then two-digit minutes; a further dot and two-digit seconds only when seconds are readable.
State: 4.19
